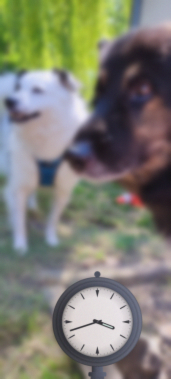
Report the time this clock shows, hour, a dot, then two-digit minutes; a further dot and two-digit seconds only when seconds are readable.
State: 3.42
